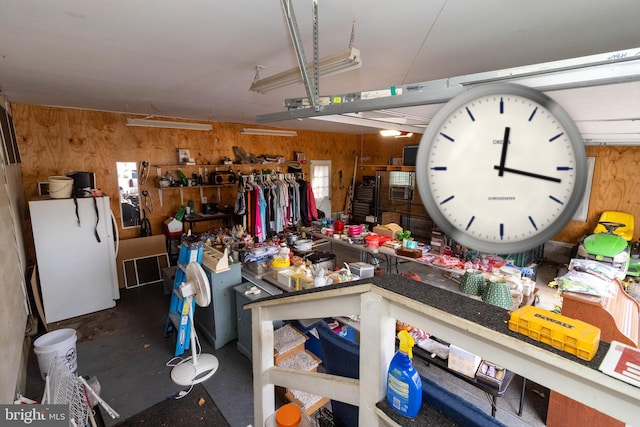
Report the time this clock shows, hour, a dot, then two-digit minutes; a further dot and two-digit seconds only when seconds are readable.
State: 12.17
